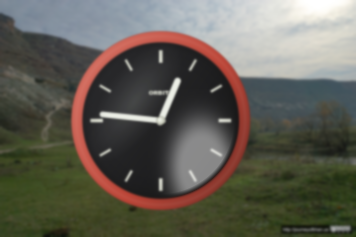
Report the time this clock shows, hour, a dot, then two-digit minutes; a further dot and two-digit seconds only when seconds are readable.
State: 12.46
